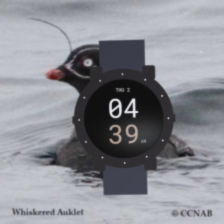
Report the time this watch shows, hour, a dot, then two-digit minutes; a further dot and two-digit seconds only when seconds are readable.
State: 4.39
